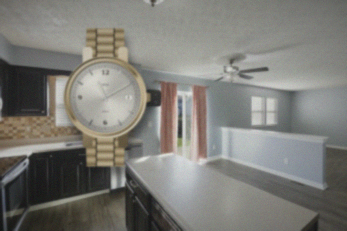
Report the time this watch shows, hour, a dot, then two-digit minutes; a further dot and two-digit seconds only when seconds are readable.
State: 11.10
